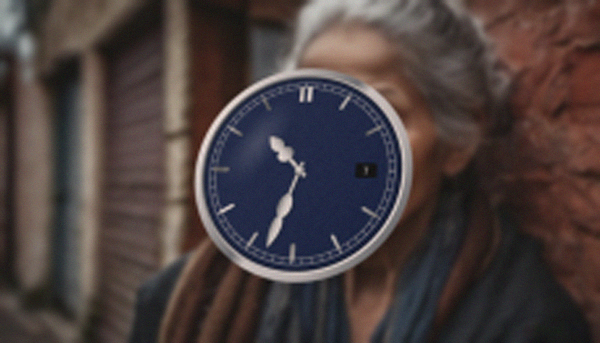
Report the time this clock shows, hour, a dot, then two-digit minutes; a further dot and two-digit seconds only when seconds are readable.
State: 10.33
